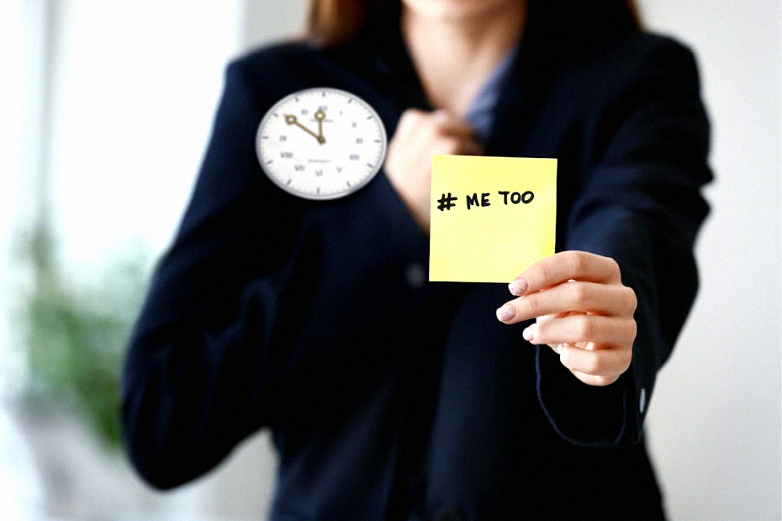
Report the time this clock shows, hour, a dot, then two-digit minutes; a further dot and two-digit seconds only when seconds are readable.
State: 11.51
